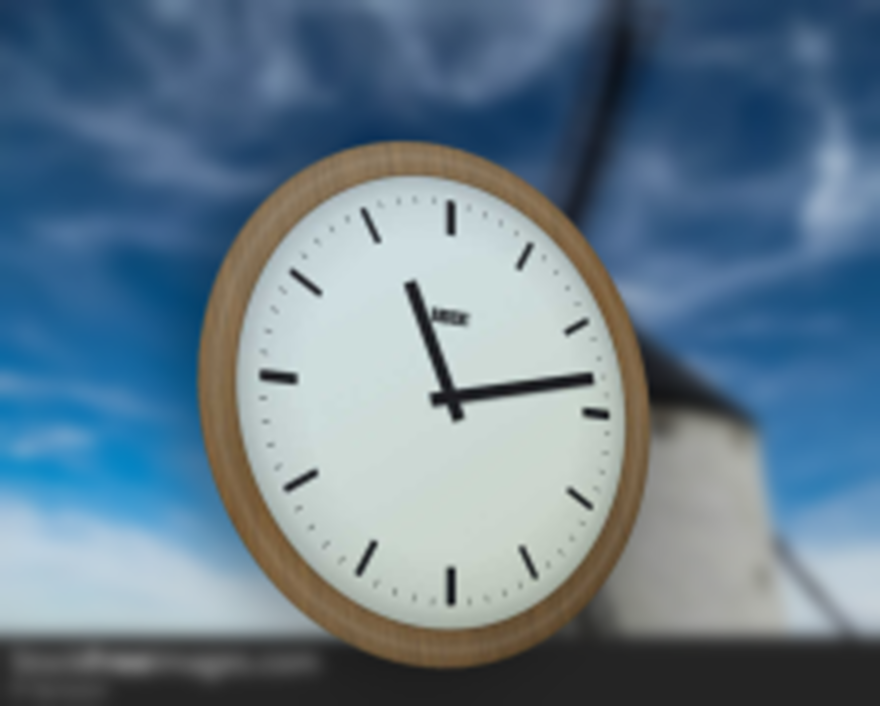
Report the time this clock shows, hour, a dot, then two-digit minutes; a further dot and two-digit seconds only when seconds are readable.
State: 11.13
